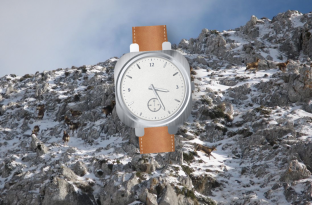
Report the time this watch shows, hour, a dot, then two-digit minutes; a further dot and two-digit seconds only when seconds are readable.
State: 3.26
